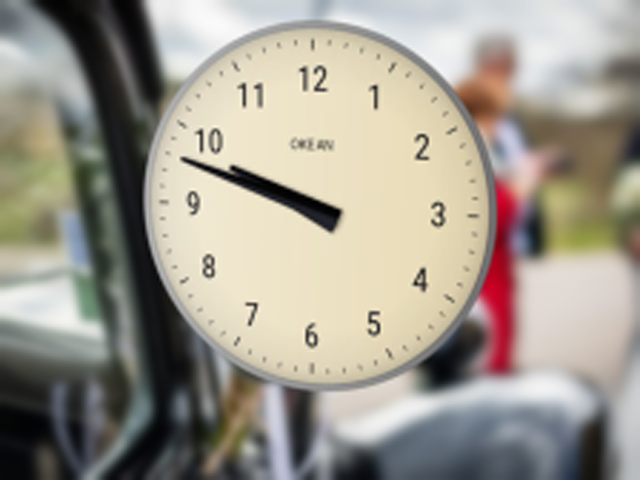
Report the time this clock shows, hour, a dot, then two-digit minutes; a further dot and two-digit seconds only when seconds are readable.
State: 9.48
